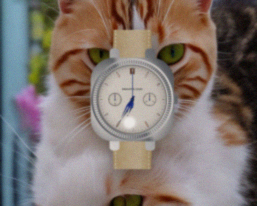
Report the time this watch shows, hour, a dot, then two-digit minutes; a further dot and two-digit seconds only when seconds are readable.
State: 6.35
